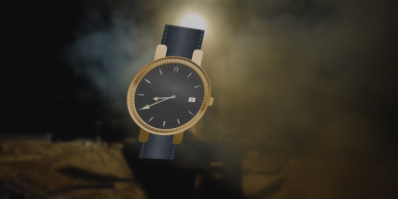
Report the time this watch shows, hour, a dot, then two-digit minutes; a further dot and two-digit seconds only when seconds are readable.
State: 8.40
